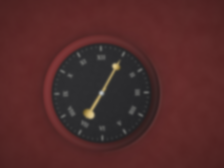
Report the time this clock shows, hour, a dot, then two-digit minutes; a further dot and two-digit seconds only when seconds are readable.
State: 7.05
